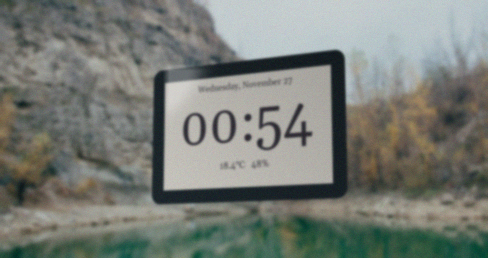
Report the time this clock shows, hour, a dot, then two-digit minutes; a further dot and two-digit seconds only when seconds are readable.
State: 0.54
